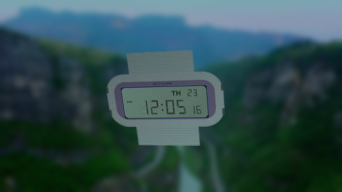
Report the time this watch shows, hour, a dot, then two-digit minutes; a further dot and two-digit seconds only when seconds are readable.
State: 12.05.16
